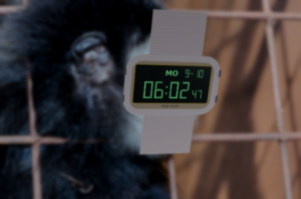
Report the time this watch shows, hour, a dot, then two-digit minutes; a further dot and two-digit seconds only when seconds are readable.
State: 6.02
